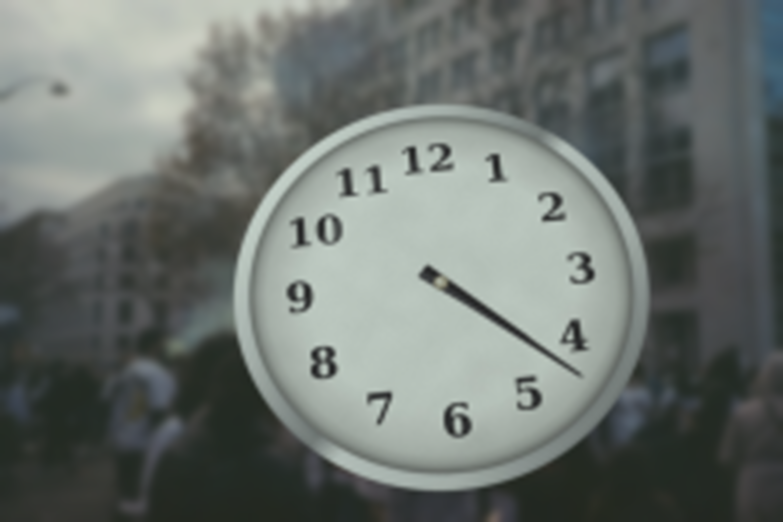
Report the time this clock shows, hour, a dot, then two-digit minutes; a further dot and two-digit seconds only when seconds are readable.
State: 4.22
